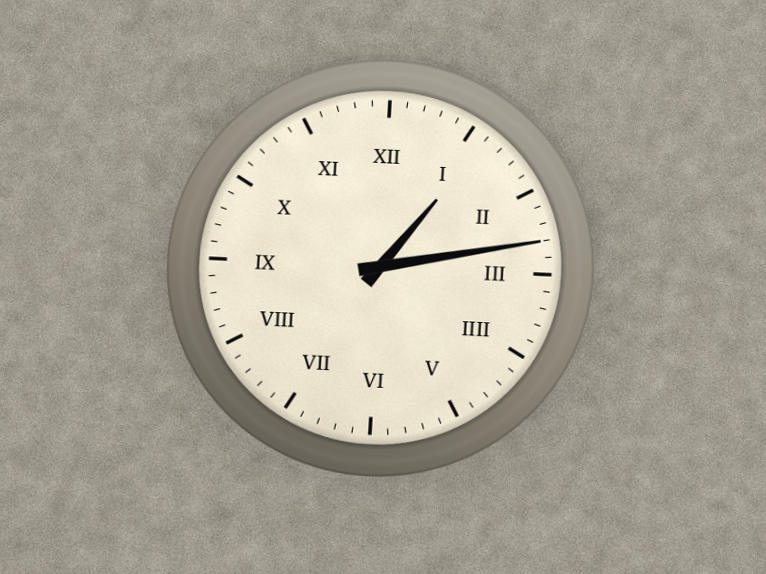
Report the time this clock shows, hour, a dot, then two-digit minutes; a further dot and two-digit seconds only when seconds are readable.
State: 1.13
